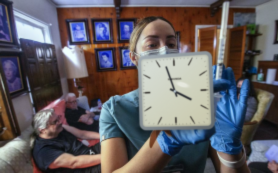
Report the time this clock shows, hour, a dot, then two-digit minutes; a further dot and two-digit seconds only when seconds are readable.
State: 3.57
